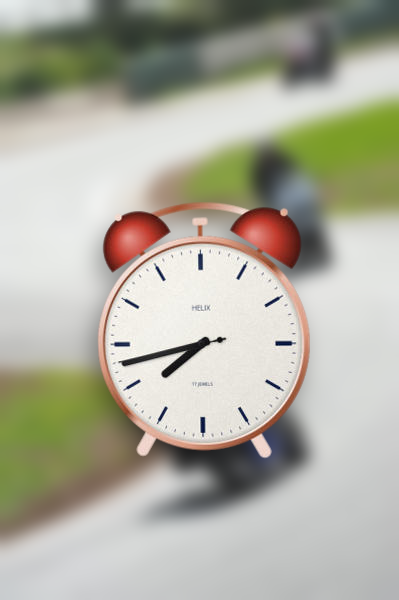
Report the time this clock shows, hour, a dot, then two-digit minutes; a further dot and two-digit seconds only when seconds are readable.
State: 7.42.43
